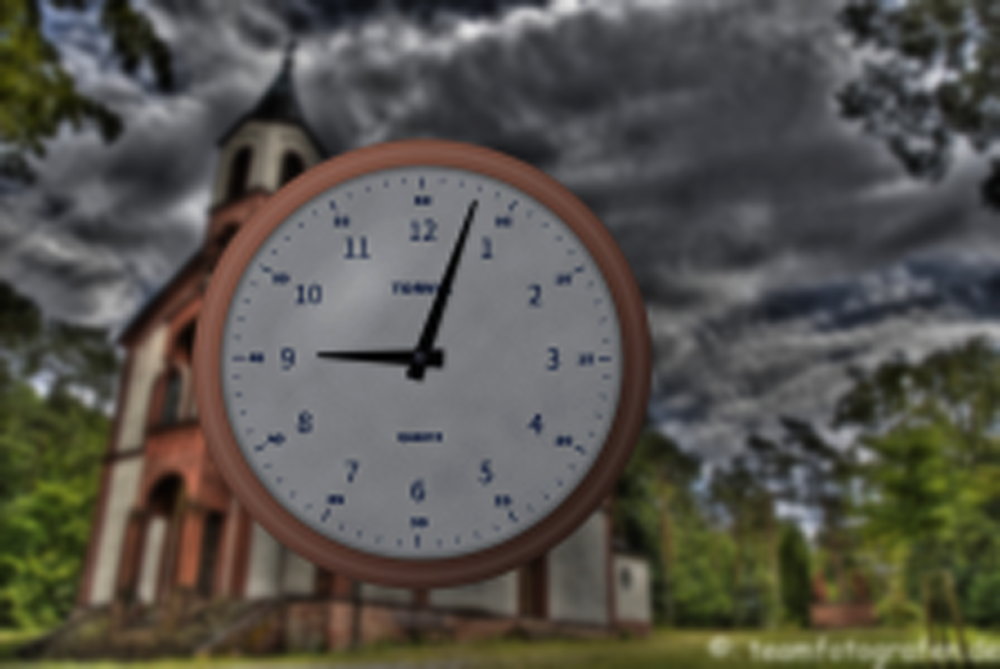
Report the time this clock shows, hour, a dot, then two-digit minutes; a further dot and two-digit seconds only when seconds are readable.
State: 9.03
